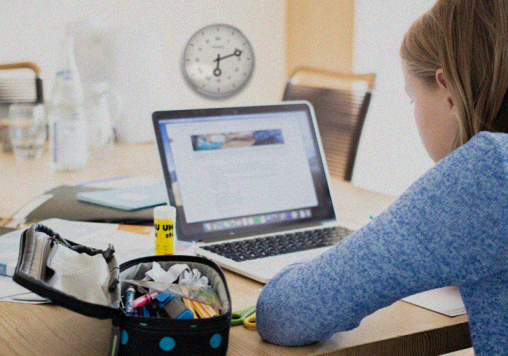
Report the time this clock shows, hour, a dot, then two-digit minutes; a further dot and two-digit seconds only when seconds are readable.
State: 6.12
